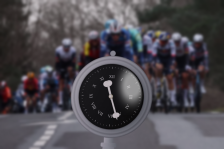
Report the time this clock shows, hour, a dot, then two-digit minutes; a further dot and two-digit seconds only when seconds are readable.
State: 11.27
